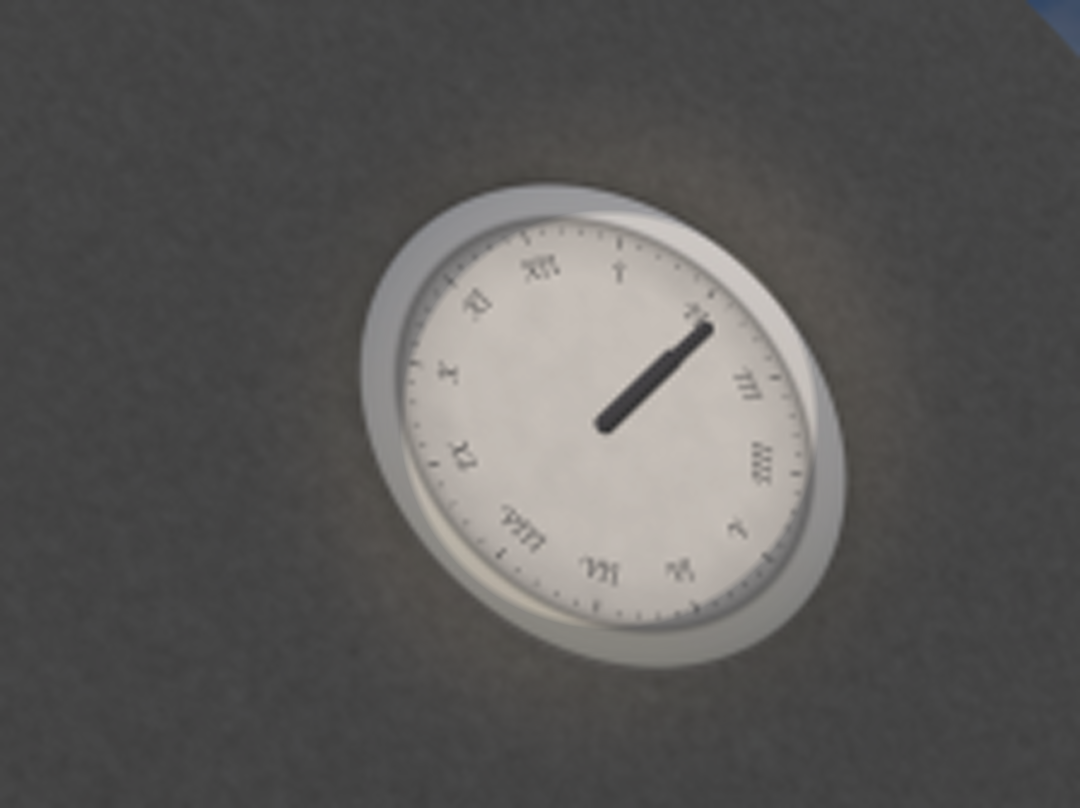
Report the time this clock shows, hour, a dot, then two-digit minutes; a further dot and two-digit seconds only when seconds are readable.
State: 2.11
